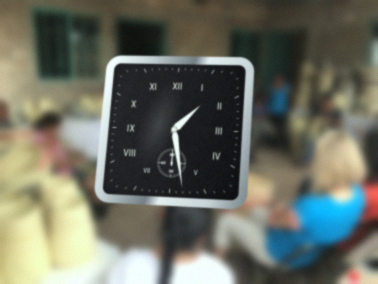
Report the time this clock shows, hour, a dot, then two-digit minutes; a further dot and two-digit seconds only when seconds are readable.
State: 1.28
